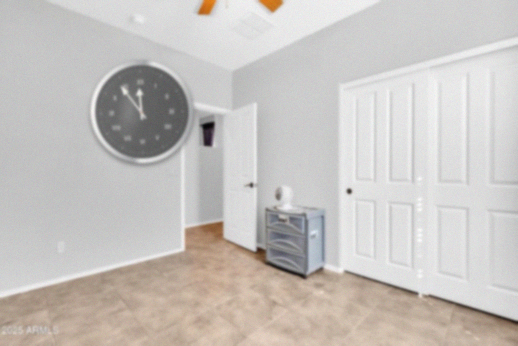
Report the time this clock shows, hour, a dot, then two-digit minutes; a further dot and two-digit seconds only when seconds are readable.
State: 11.54
